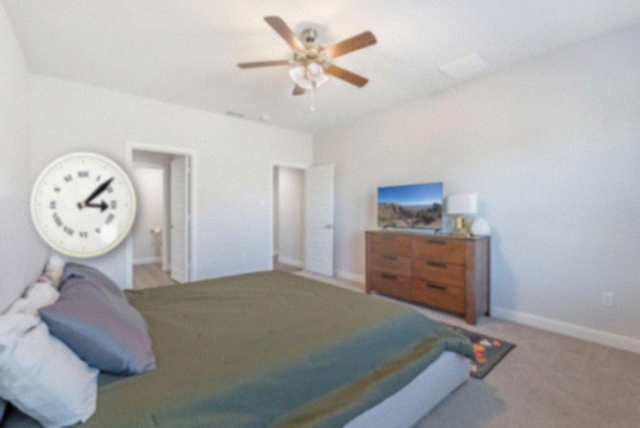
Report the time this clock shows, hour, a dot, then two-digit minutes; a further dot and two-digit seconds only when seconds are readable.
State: 3.08
